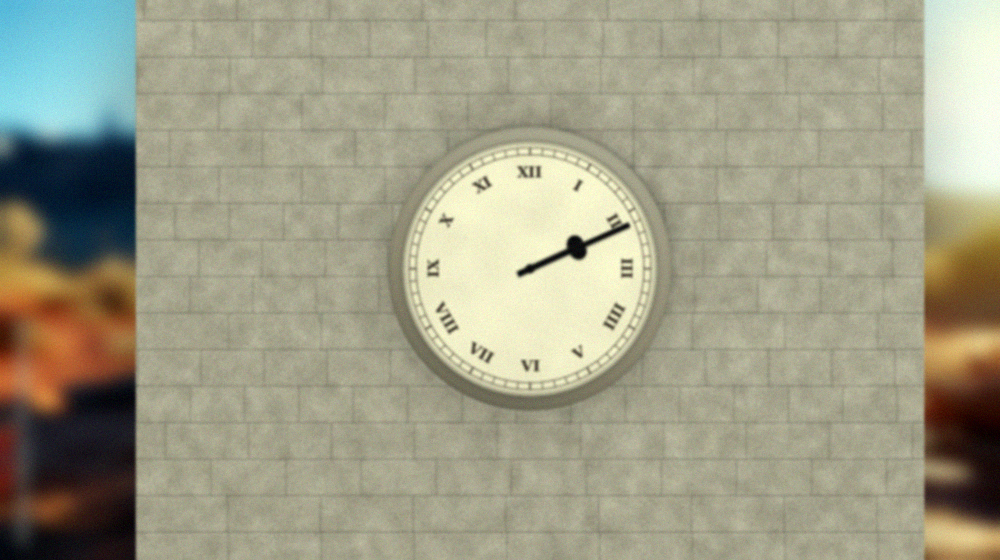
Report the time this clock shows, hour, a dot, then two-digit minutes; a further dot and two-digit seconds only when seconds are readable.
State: 2.11
